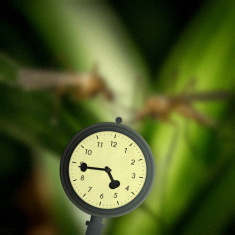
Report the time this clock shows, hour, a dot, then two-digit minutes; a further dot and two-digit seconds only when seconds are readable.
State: 4.44
